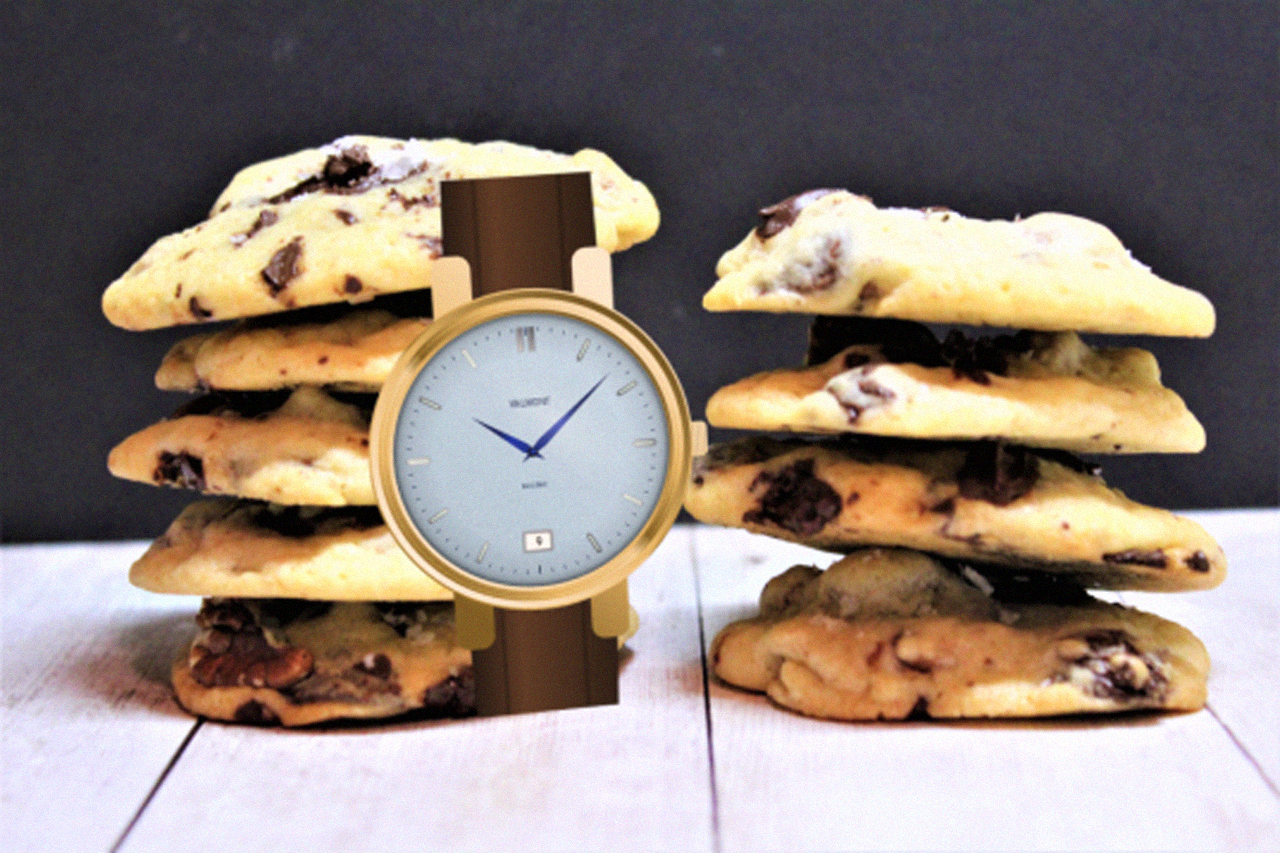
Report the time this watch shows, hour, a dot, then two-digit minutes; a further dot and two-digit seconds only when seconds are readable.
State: 10.08
